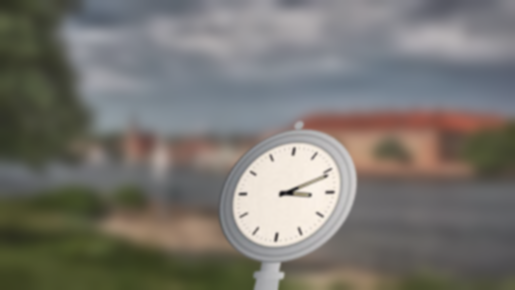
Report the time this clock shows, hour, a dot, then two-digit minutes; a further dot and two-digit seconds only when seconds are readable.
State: 3.11
